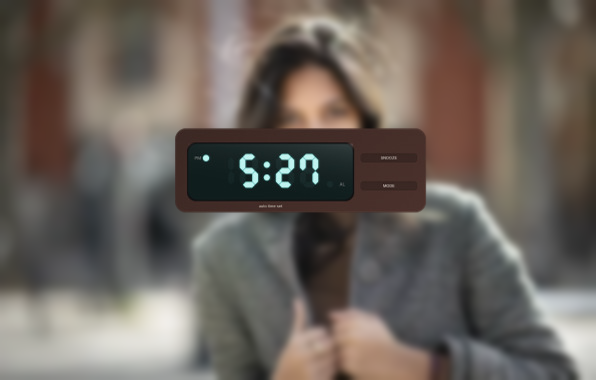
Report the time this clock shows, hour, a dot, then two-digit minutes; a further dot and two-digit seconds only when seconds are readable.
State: 5.27
